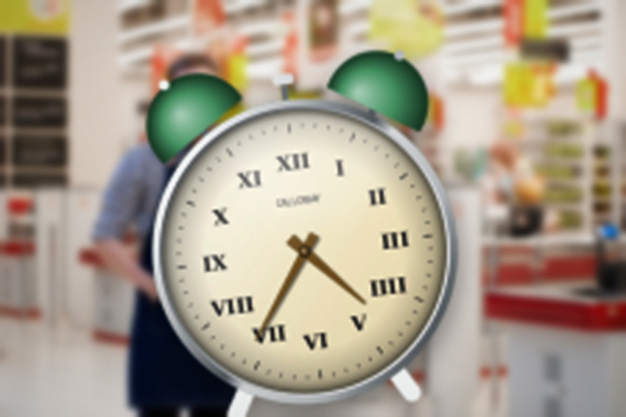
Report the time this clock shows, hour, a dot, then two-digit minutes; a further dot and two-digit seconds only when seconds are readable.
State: 4.36
